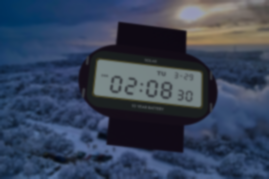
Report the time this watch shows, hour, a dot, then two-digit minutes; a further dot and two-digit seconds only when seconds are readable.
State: 2.08.30
